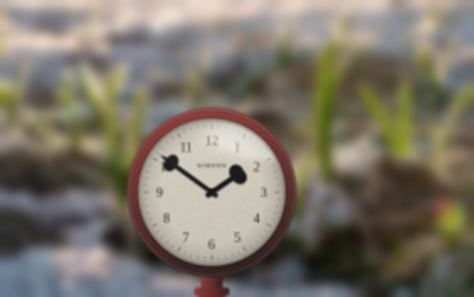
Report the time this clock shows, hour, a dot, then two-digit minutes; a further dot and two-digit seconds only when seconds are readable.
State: 1.51
